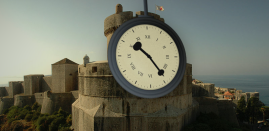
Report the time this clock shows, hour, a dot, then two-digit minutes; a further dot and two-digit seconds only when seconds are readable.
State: 10.24
